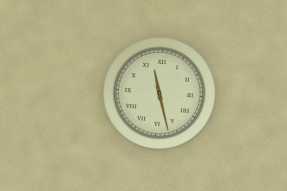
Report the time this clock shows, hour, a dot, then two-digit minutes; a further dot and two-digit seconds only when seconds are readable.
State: 11.27
